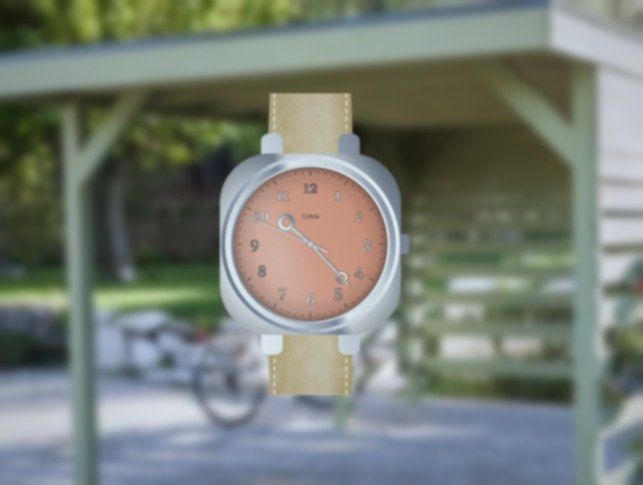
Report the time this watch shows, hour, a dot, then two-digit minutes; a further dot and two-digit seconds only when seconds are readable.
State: 10.22.49
